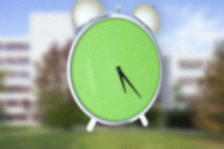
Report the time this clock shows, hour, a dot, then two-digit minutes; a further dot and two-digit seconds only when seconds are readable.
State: 5.23
